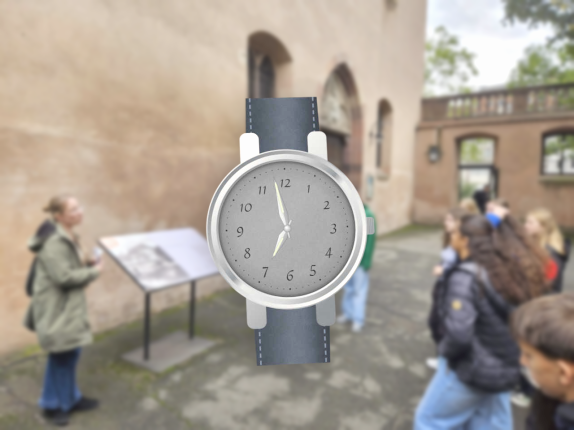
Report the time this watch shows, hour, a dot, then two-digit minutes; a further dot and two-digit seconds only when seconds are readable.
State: 6.58
